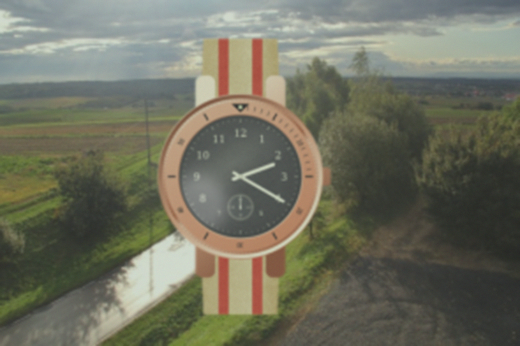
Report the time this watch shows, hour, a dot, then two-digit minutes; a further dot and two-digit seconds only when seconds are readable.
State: 2.20
